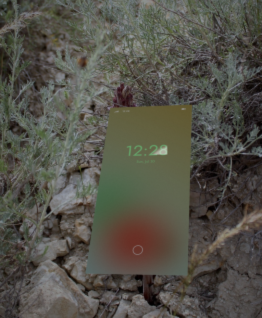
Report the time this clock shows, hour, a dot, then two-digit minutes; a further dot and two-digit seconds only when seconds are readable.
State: 12.28
